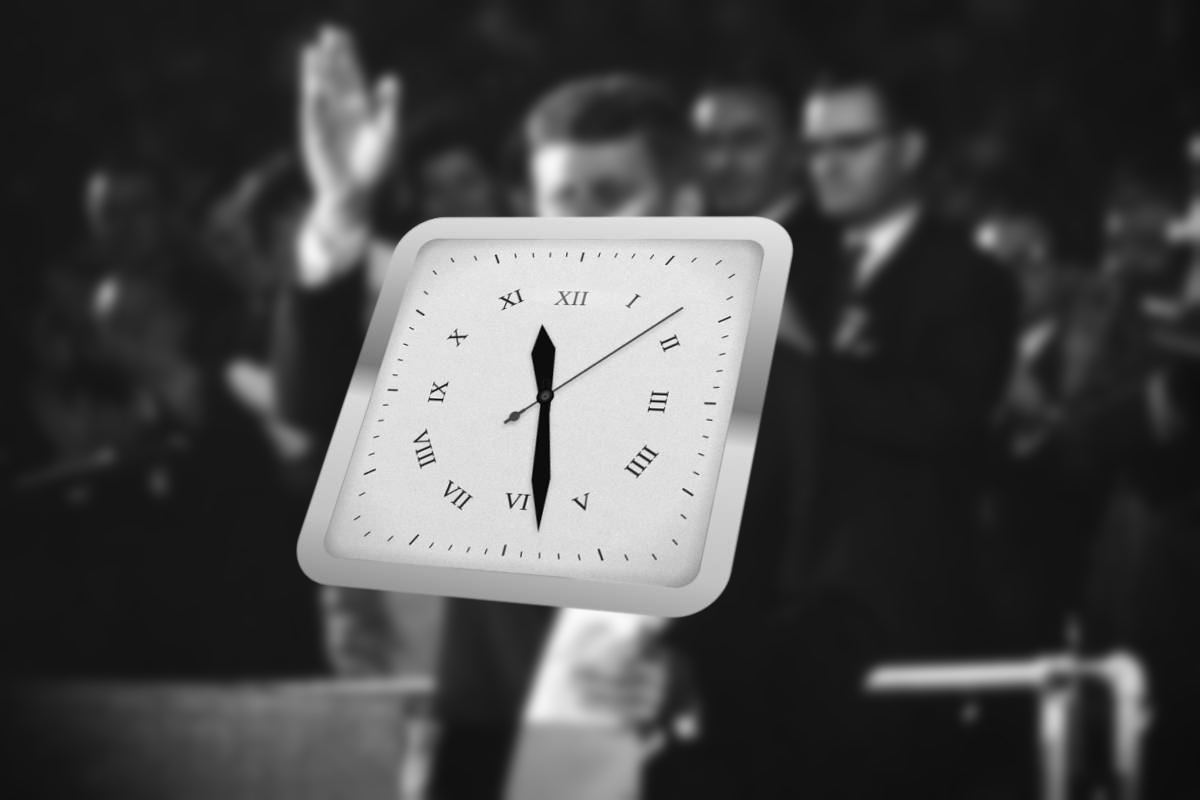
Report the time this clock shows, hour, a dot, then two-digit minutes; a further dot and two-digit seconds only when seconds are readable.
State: 11.28.08
